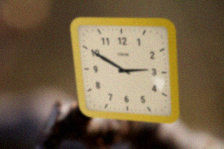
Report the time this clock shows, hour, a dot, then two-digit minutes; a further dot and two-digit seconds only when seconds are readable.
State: 2.50
